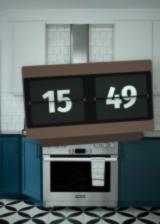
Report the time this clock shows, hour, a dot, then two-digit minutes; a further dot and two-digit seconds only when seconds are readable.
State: 15.49
